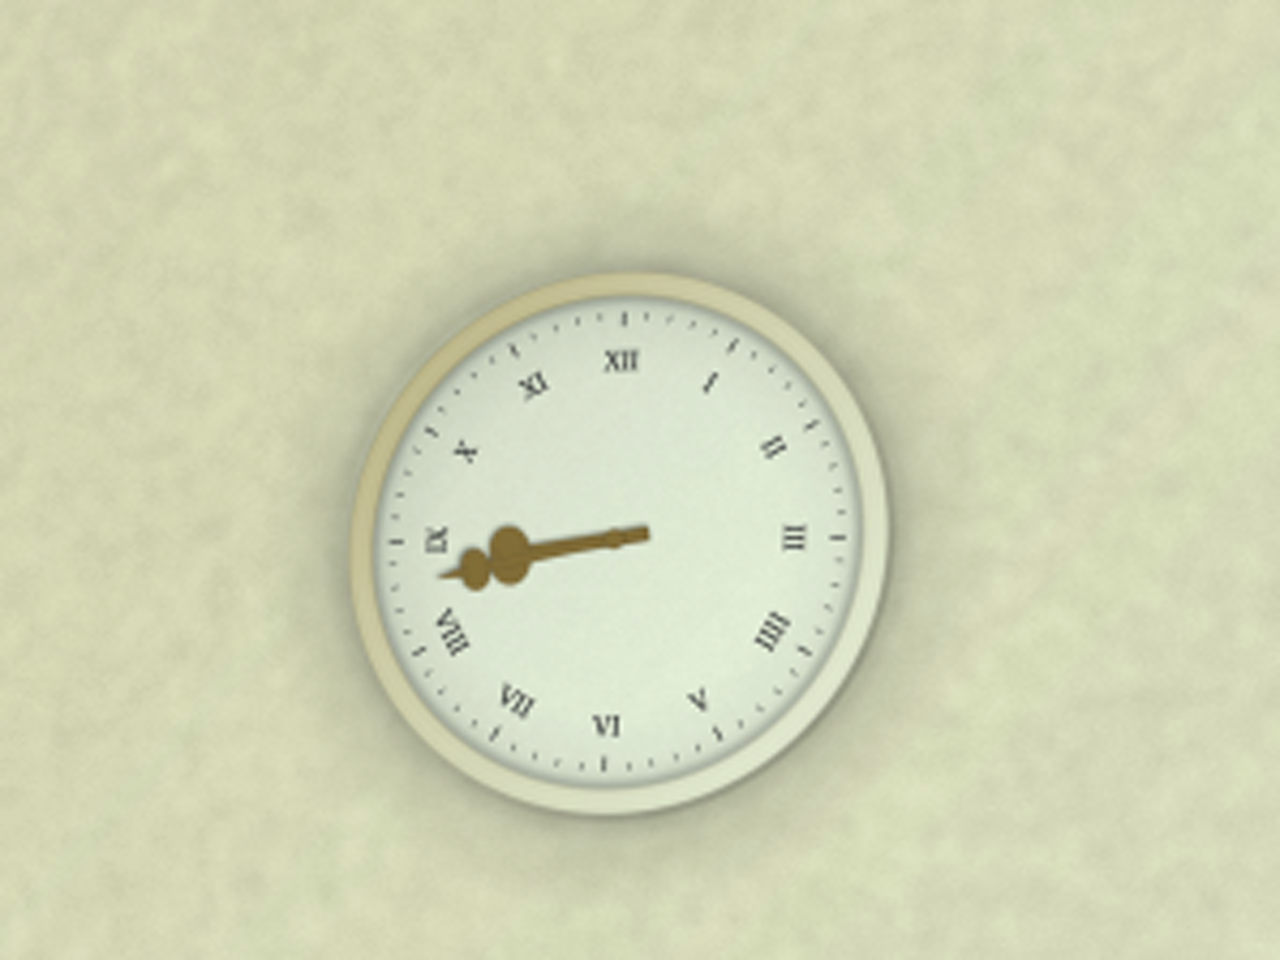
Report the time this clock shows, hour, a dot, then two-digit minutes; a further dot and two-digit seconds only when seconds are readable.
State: 8.43
